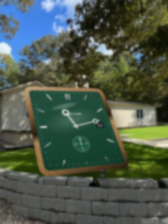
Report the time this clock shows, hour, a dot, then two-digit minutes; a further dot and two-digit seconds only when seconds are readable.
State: 11.13
